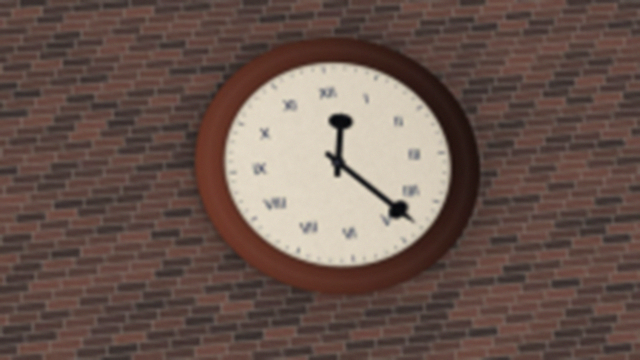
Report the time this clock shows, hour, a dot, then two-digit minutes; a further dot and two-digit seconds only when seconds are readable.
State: 12.23
